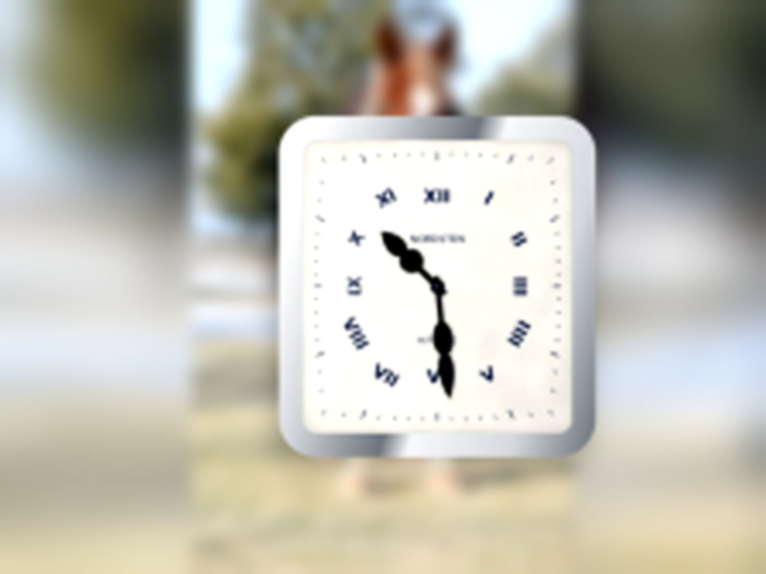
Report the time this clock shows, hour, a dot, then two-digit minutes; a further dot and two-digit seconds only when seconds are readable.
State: 10.29
